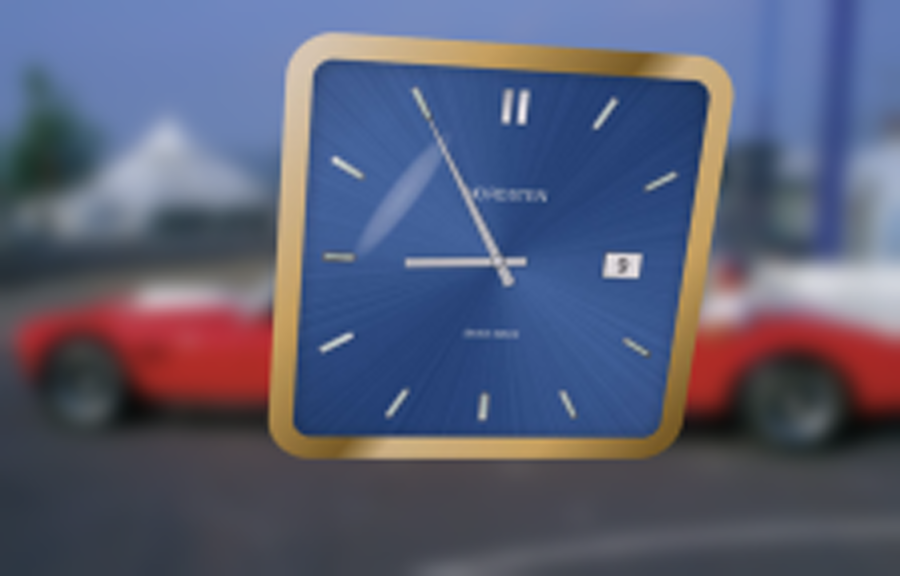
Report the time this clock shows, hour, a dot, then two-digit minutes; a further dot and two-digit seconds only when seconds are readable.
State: 8.55
